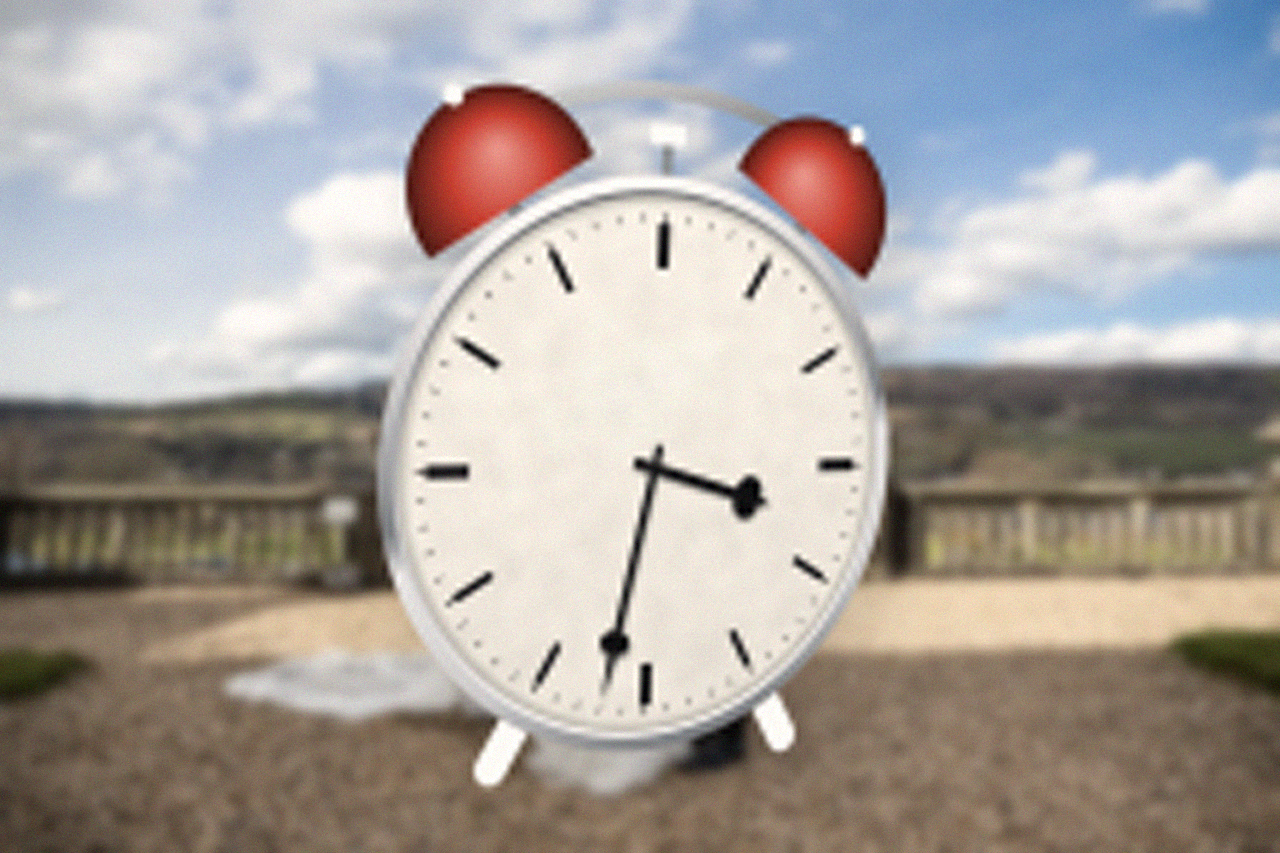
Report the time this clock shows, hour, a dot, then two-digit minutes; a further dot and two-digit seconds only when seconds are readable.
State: 3.32
